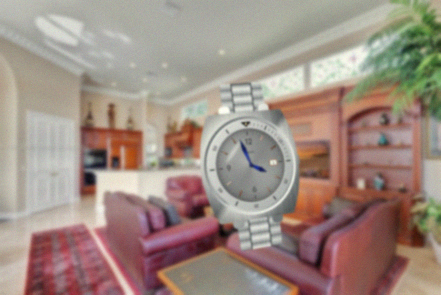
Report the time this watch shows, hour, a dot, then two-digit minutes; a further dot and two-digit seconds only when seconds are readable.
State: 3.57
